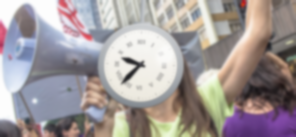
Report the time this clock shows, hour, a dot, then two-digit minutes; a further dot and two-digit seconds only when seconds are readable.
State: 9.37
